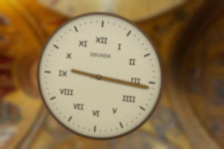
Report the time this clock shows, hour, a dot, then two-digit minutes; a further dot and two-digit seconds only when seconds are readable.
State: 9.16
